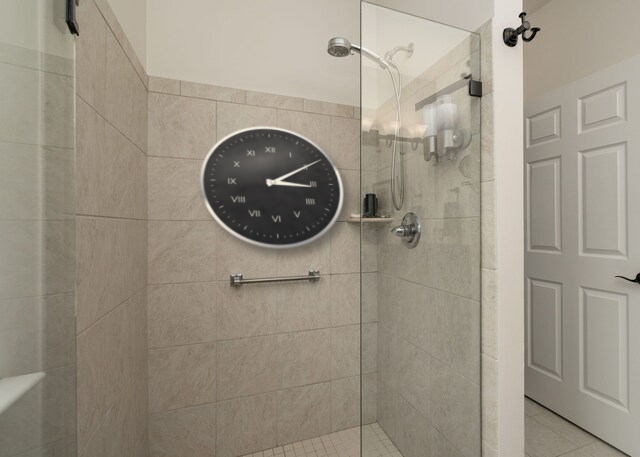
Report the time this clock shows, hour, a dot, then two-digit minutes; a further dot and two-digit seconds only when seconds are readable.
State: 3.10
